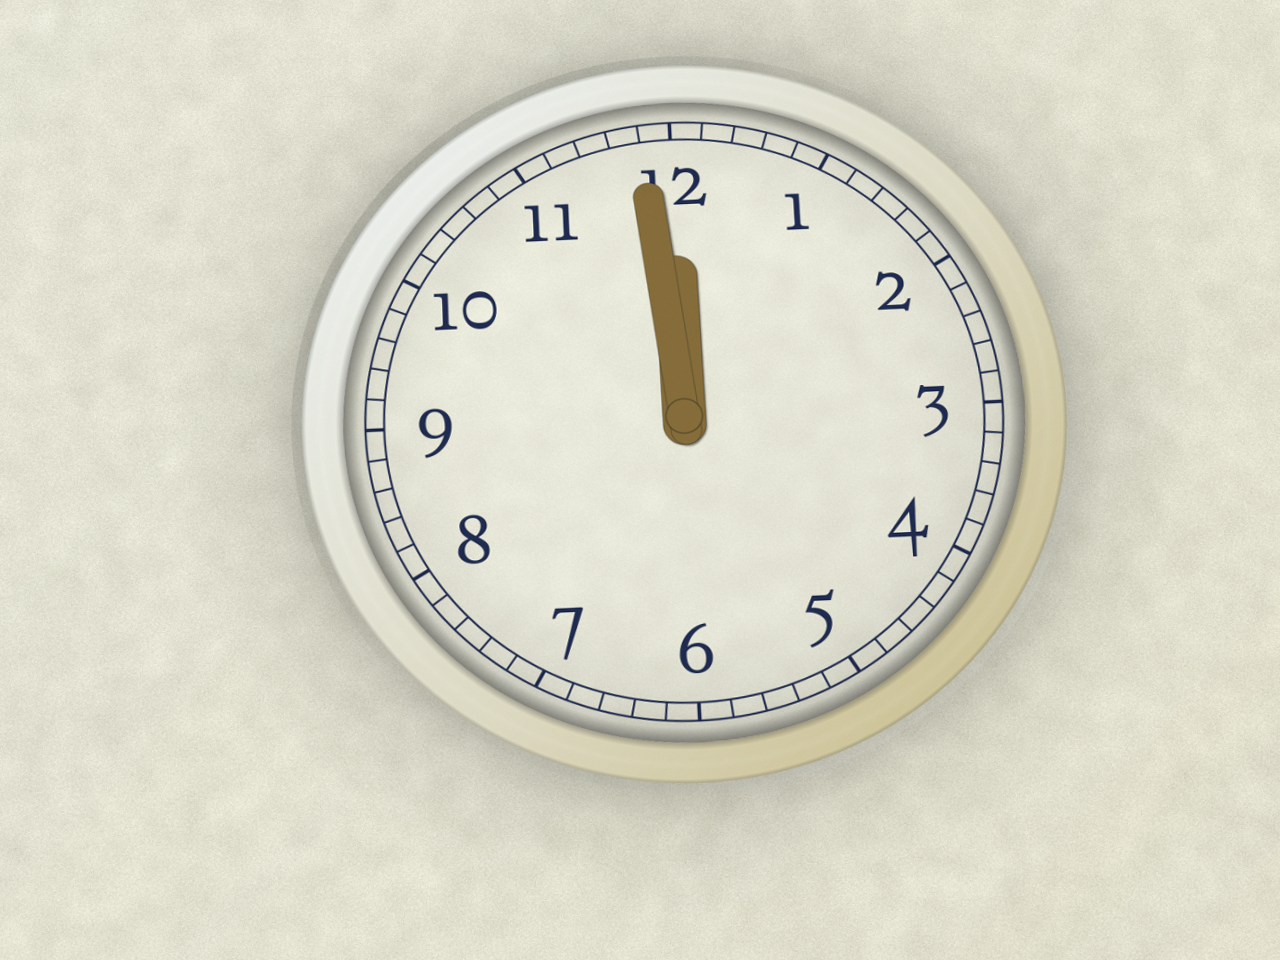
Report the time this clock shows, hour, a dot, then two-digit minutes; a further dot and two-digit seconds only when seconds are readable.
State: 11.59
